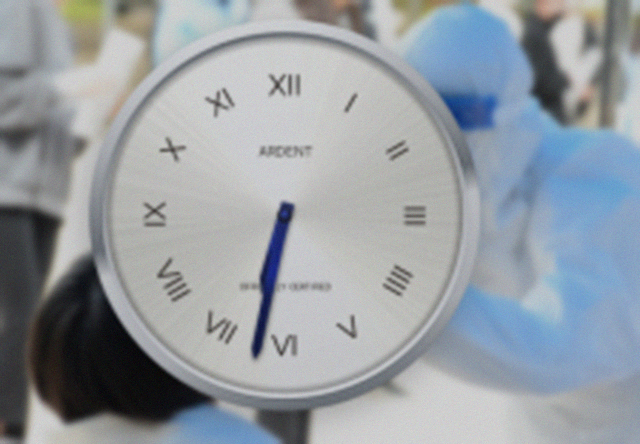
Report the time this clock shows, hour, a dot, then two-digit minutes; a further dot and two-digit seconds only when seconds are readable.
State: 6.32
